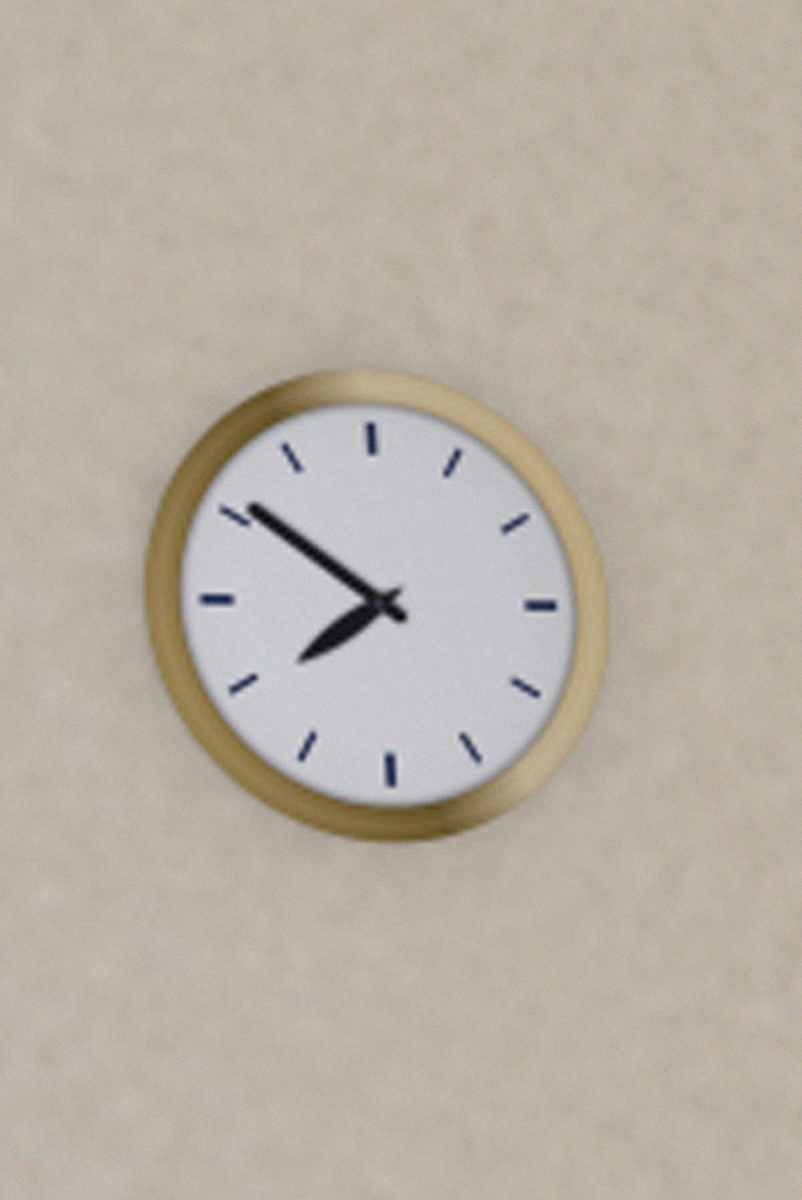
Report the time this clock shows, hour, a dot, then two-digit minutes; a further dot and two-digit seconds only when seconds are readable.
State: 7.51
